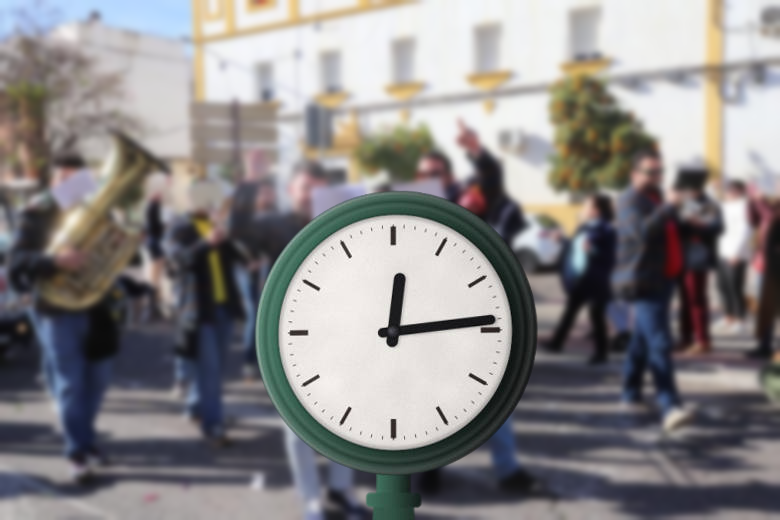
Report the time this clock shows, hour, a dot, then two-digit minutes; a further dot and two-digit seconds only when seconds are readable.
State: 12.14
